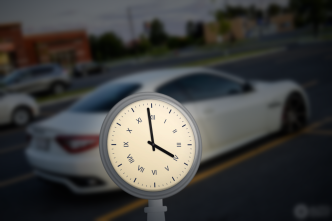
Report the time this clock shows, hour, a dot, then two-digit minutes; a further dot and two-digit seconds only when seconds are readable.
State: 3.59
